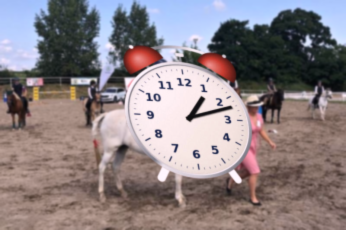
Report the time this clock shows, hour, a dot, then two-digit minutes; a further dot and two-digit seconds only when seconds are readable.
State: 1.12
